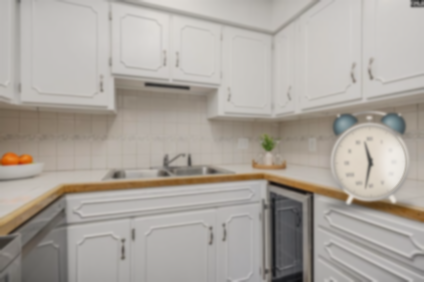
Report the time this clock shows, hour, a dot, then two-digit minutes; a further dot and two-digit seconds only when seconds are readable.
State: 11.32
